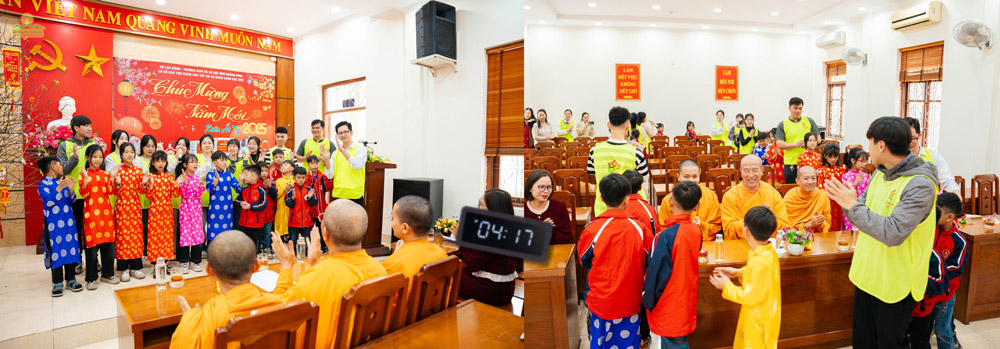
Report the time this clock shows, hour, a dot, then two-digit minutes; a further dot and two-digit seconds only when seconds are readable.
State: 4.17
